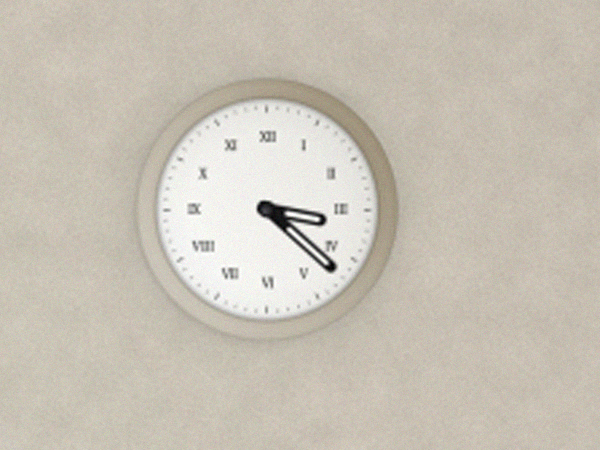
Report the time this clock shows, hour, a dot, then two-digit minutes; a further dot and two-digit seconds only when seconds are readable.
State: 3.22
